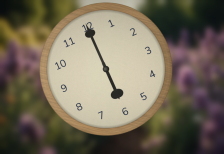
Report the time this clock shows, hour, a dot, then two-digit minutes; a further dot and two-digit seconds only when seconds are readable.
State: 6.00
